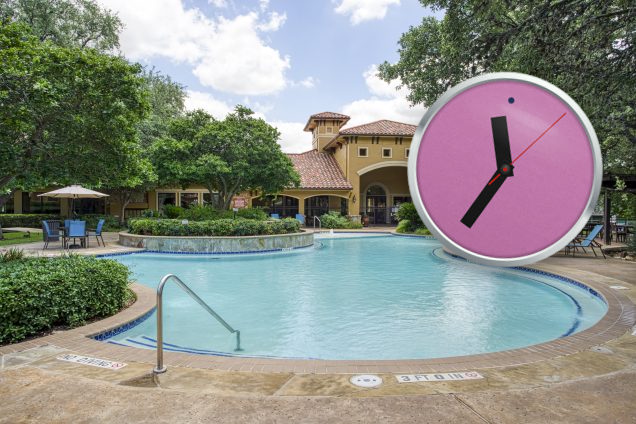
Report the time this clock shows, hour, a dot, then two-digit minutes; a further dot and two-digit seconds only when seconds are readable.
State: 11.35.07
